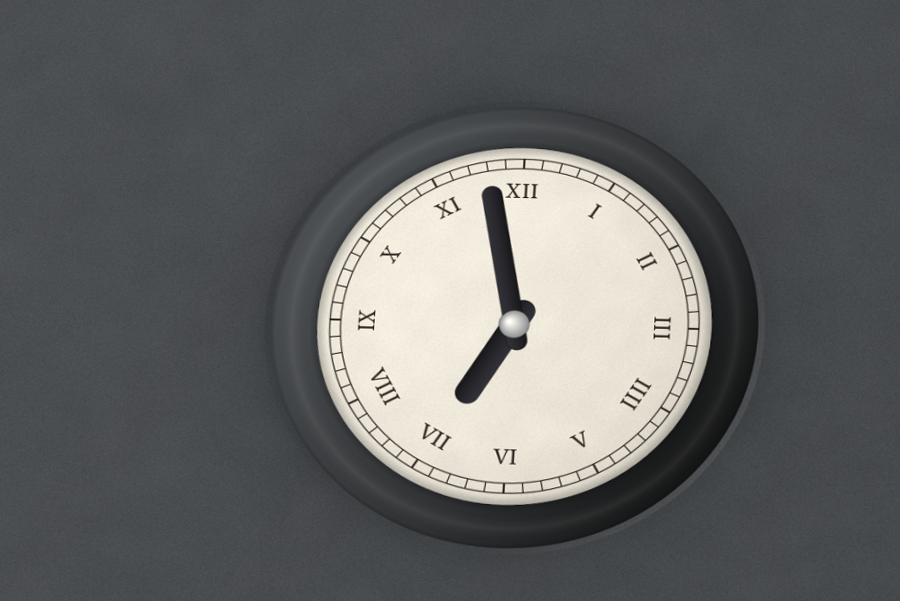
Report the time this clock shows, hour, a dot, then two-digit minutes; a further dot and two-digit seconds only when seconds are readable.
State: 6.58
